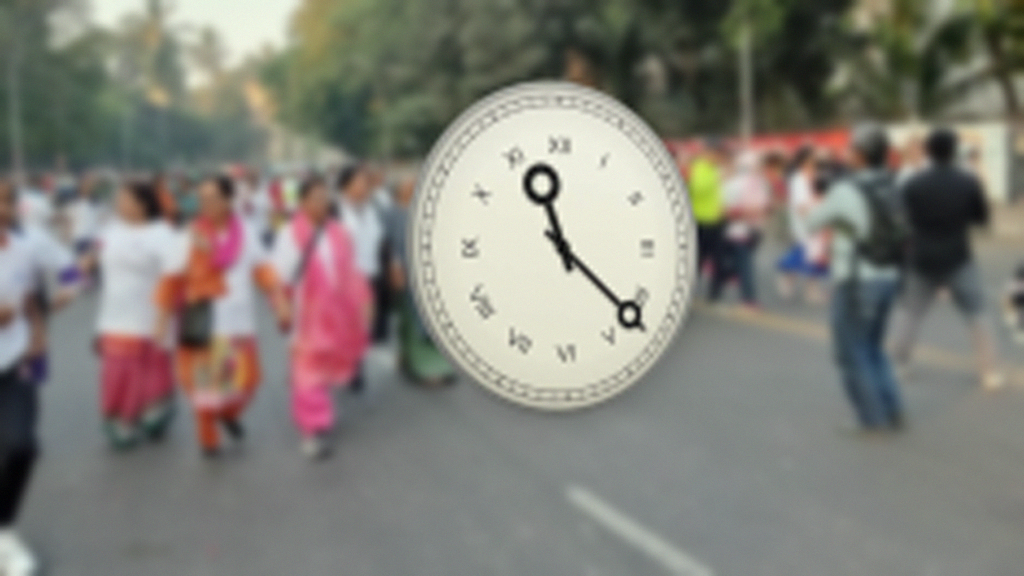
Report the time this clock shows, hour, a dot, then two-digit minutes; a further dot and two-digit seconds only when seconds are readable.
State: 11.22
